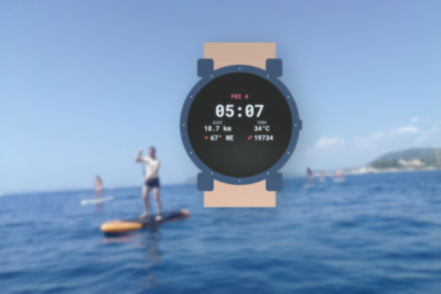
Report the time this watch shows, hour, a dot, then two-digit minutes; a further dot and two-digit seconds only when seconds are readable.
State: 5.07
